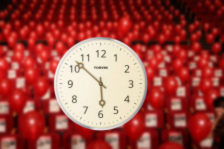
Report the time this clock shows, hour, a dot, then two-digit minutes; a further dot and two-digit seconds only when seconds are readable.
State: 5.52
